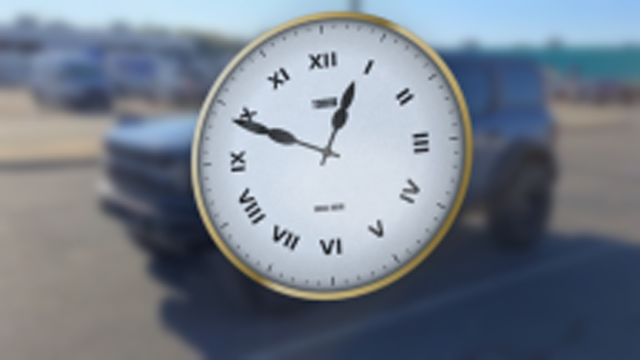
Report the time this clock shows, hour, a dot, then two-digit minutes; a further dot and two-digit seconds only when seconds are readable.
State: 12.49
